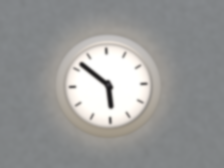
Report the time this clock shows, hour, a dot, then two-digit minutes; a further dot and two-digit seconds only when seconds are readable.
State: 5.52
